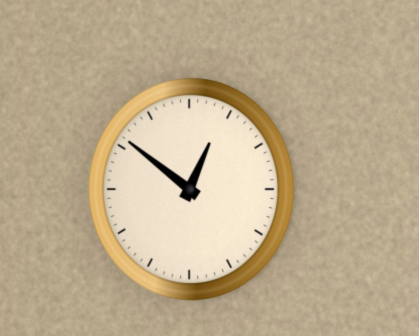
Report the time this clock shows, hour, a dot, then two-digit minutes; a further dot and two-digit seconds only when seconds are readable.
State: 12.51
